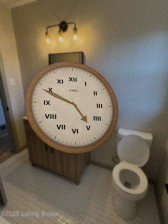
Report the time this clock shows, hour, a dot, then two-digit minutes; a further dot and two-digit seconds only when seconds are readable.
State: 4.49
